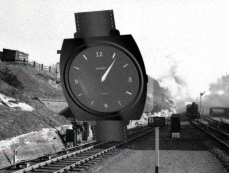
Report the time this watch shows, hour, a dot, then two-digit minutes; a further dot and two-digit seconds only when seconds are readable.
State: 1.06
